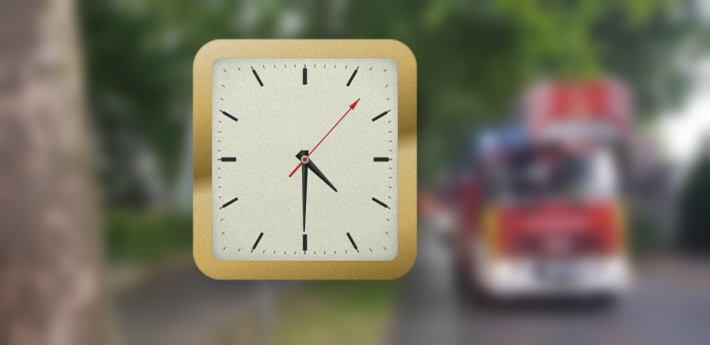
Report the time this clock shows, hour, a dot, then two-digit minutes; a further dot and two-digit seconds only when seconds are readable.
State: 4.30.07
